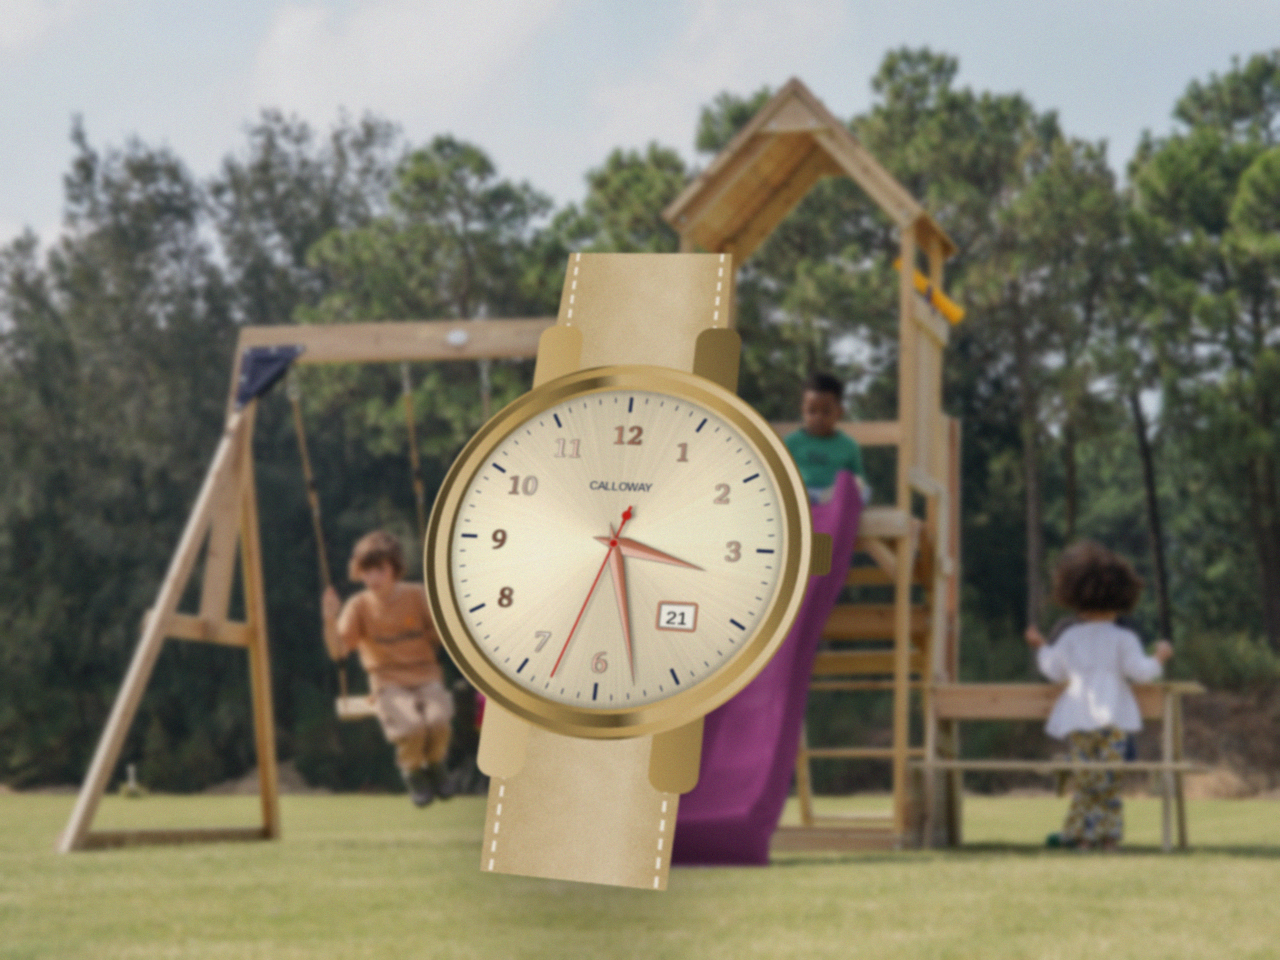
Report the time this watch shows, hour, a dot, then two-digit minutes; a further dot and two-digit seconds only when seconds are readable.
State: 3.27.33
